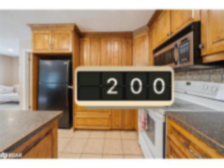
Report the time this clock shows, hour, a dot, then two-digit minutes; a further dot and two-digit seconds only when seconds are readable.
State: 2.00
